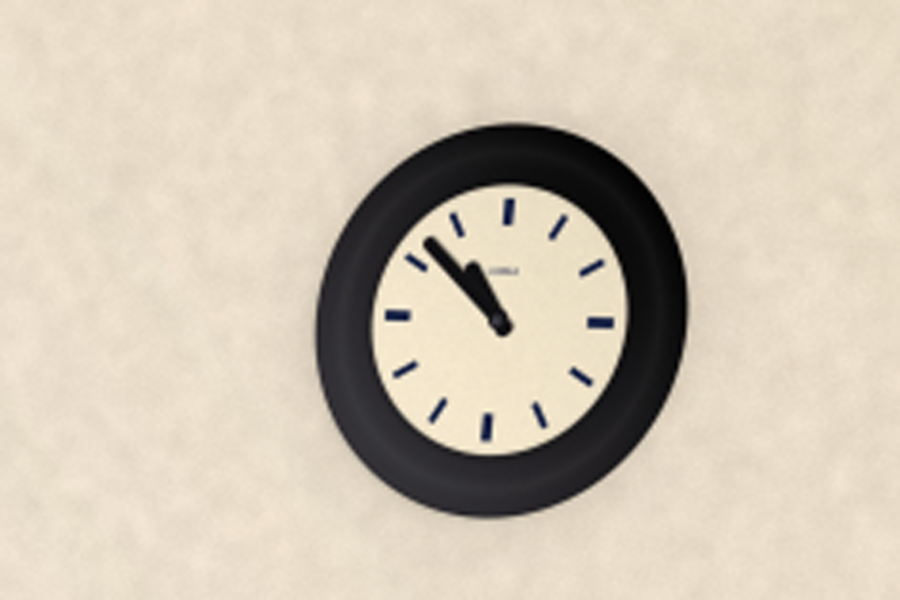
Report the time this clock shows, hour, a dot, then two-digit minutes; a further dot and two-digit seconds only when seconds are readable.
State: 10.52
